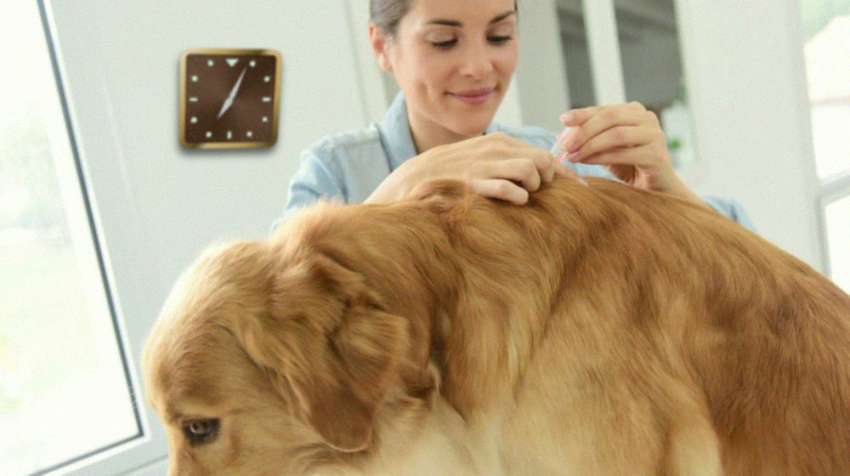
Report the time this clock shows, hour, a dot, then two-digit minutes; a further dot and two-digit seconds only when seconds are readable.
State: 7.04
